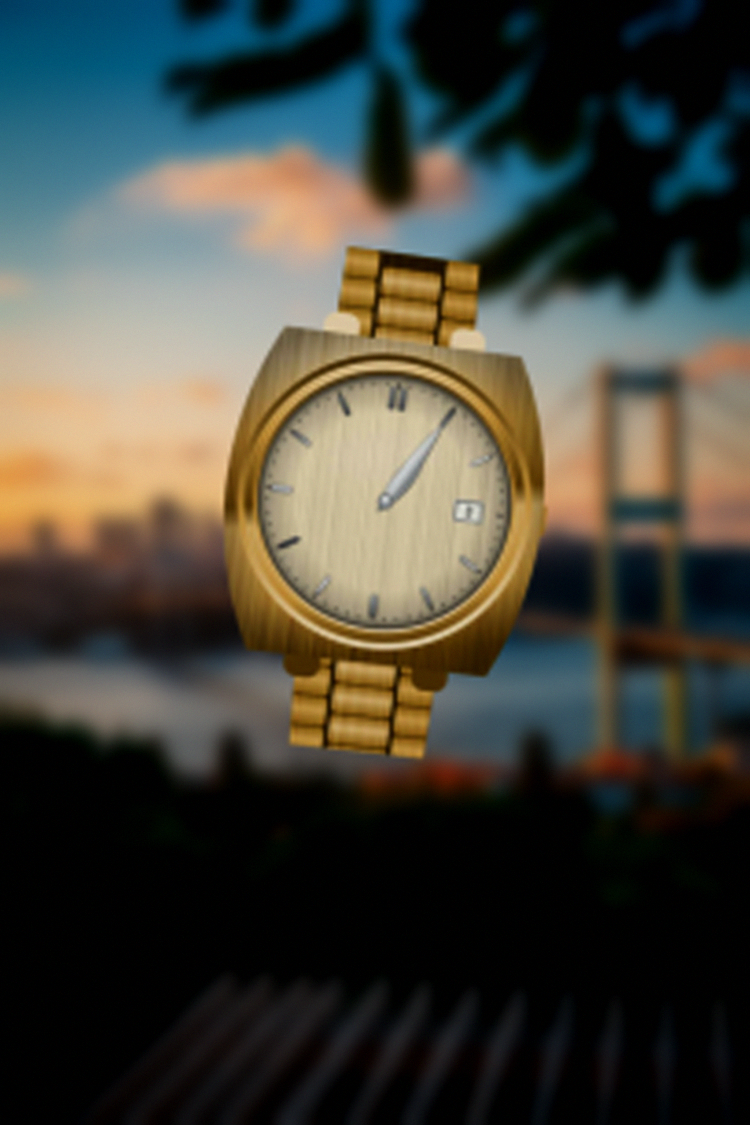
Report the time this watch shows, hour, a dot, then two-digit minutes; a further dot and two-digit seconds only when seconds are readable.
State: 1.05
